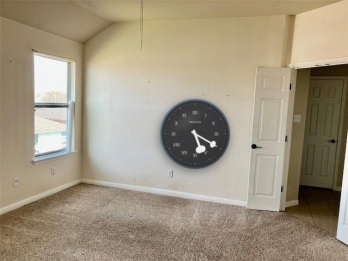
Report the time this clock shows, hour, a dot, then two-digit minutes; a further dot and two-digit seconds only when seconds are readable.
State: 5.20
